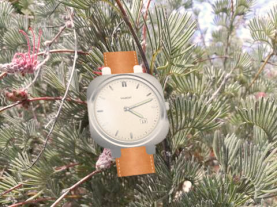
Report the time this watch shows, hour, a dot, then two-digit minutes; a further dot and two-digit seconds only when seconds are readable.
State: 4.12
